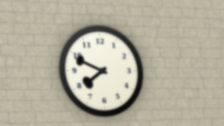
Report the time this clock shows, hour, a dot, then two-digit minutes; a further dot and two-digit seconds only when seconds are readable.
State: 7.49
